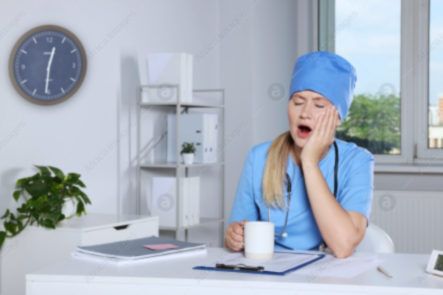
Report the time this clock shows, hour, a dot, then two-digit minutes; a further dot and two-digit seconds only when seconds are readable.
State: 12.31
